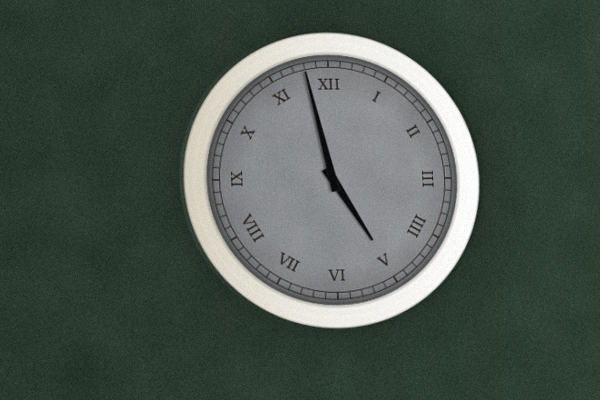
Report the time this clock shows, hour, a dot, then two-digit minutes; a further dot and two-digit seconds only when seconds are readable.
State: 4.58
